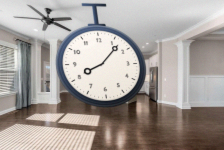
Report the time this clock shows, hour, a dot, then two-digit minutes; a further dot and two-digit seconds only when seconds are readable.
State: 8.07
